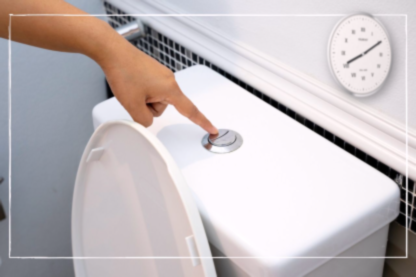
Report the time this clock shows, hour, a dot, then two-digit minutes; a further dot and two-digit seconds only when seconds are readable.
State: 8.10
